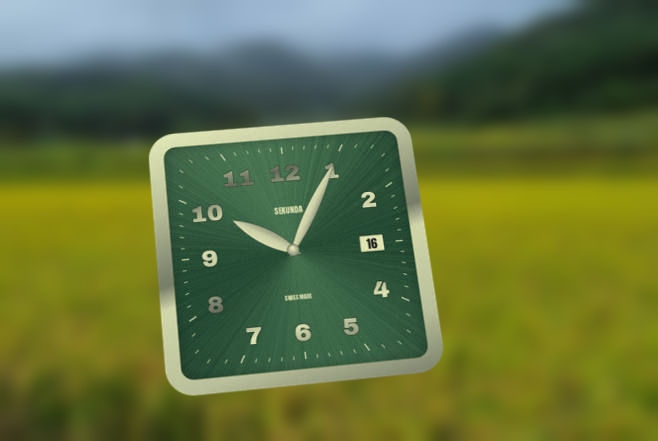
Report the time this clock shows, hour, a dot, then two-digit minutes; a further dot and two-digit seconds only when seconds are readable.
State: 10.05
